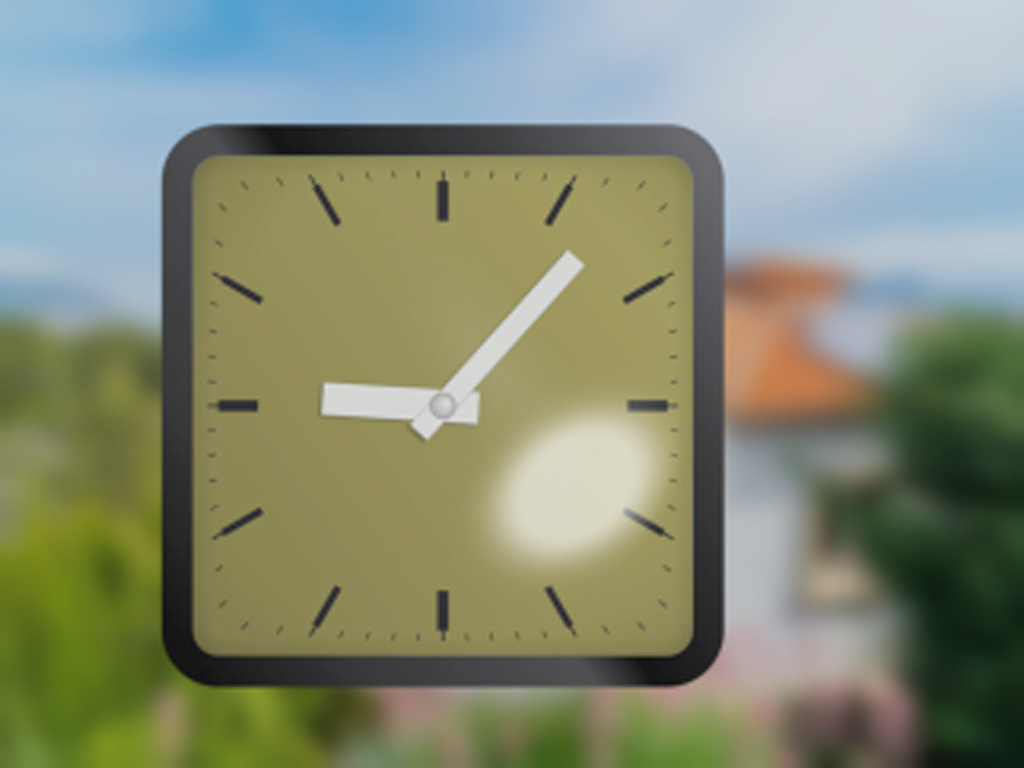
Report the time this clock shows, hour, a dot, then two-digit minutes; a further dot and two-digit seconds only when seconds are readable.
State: 9.07
